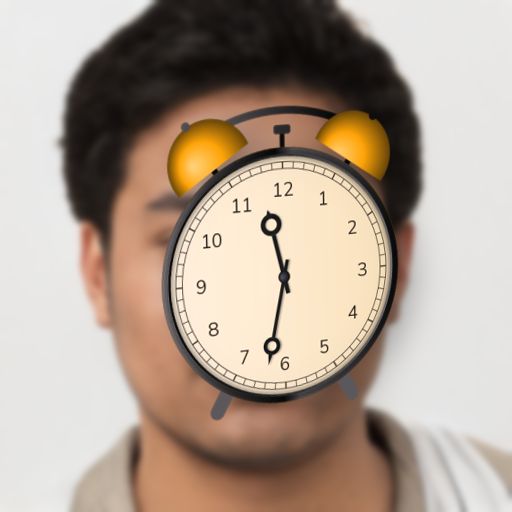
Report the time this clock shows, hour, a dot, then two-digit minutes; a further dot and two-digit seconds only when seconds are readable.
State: 11.32
